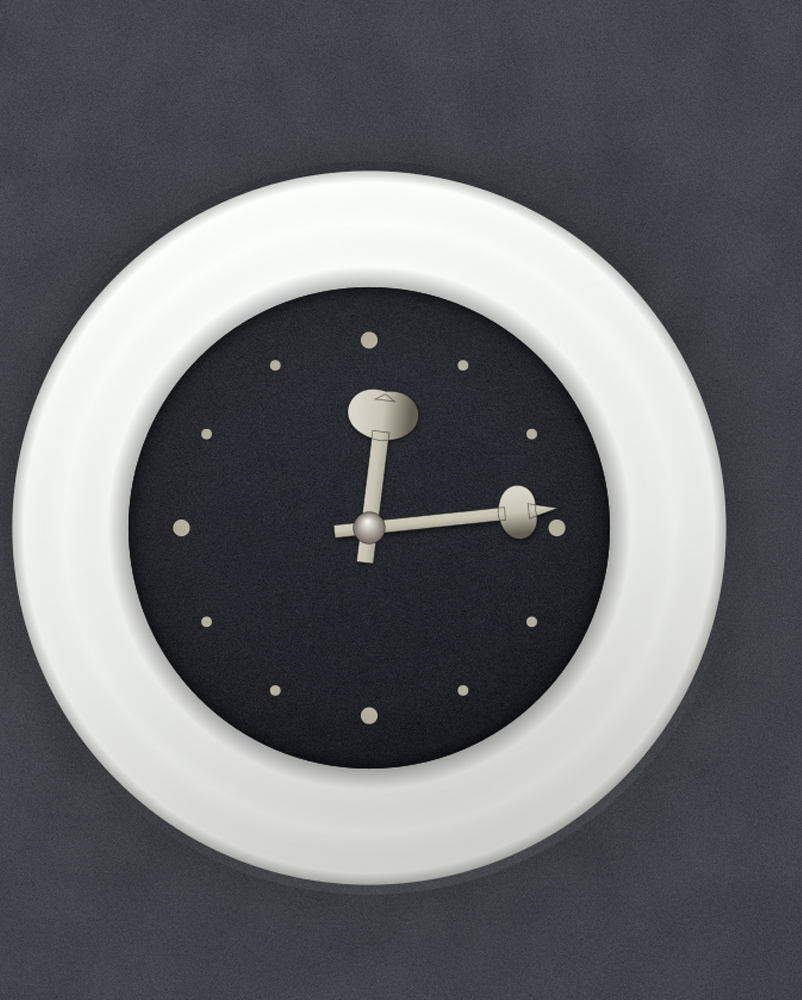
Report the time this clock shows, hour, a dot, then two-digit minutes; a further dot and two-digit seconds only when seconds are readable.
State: 12.14
